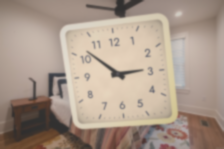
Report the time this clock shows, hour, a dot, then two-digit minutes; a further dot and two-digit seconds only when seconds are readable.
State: 2.52
